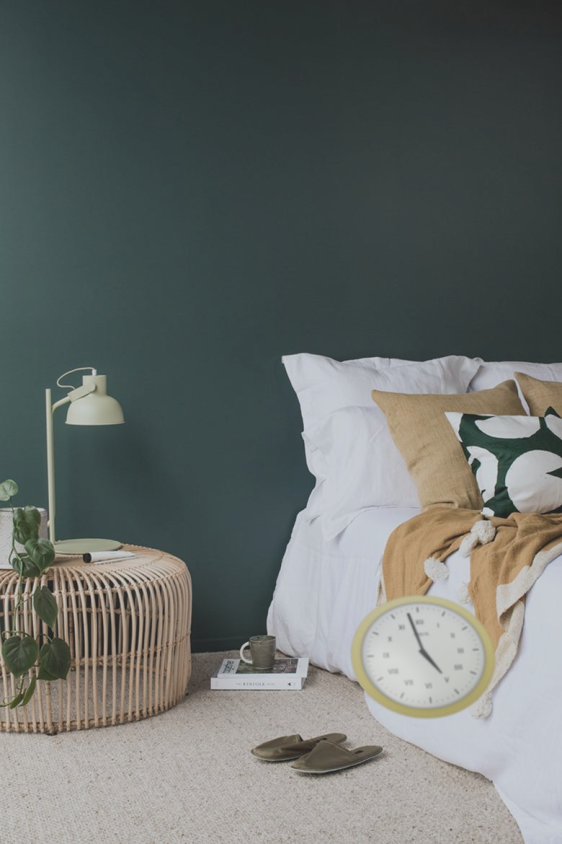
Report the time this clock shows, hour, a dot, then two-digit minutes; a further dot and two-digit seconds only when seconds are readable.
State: 4.58
